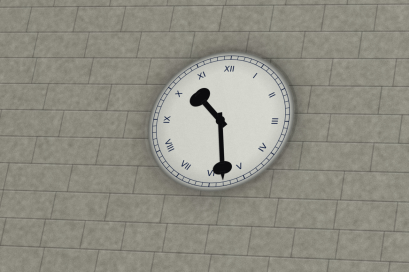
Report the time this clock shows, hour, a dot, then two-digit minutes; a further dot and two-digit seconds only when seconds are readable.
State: 10.28
